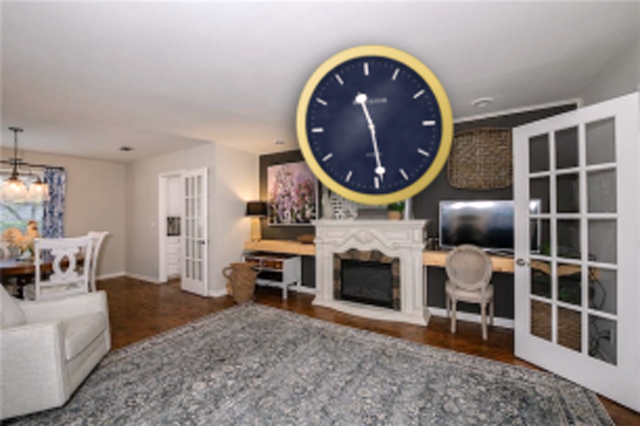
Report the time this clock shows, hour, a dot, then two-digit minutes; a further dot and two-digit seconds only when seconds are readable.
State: 11.29
